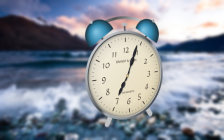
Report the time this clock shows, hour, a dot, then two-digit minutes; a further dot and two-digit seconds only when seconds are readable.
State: 7.04
